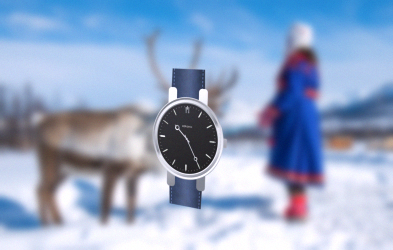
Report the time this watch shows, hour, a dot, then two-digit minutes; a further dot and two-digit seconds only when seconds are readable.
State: 10.25
